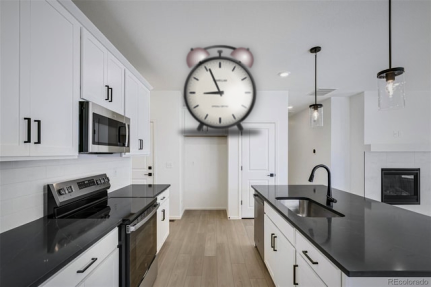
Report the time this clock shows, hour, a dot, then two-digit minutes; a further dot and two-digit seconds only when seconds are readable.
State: 8.56
